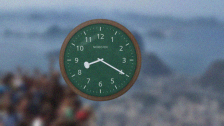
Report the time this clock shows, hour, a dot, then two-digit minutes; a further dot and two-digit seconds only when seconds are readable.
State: 8.20
